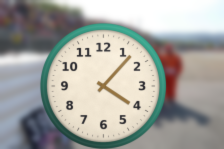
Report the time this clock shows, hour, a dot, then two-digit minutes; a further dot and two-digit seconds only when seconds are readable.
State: 4.07
